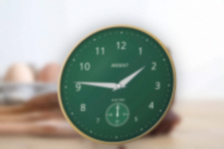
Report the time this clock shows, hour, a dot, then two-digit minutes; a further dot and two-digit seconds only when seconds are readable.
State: 1.46
